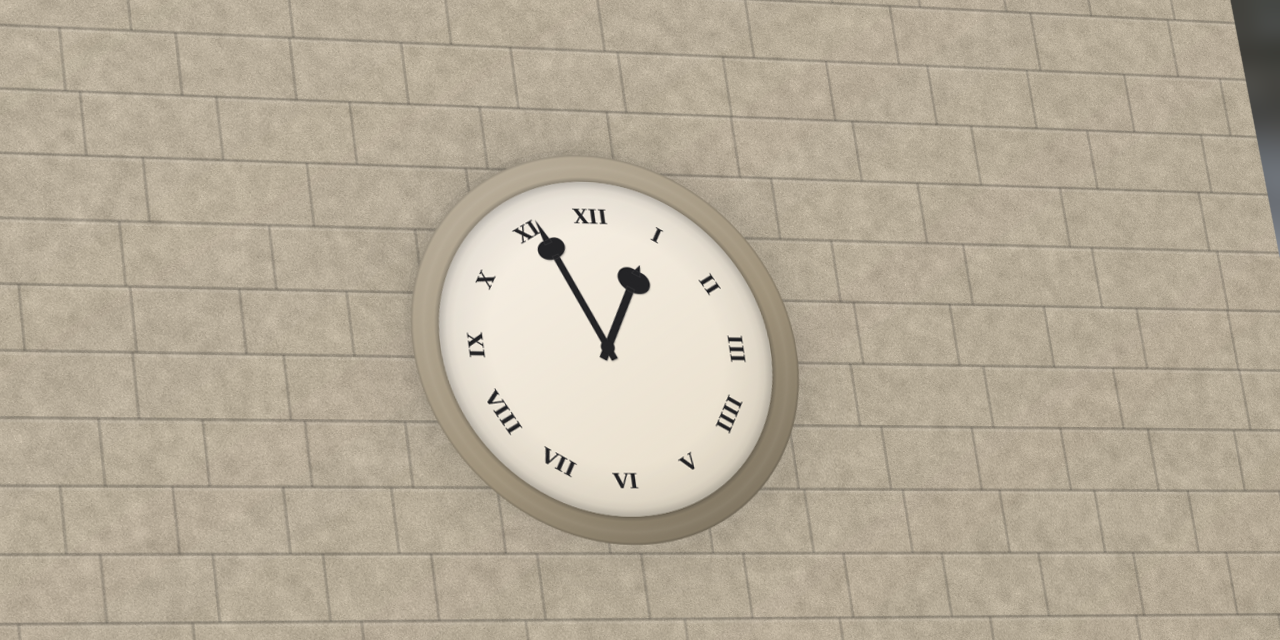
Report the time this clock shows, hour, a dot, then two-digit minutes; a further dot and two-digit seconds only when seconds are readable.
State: 12.56
